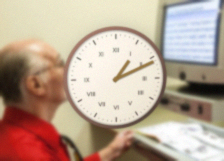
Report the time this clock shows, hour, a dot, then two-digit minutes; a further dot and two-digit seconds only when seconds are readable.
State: 1.11
